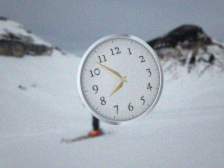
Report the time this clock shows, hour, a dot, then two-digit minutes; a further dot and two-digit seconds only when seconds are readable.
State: 7.53
